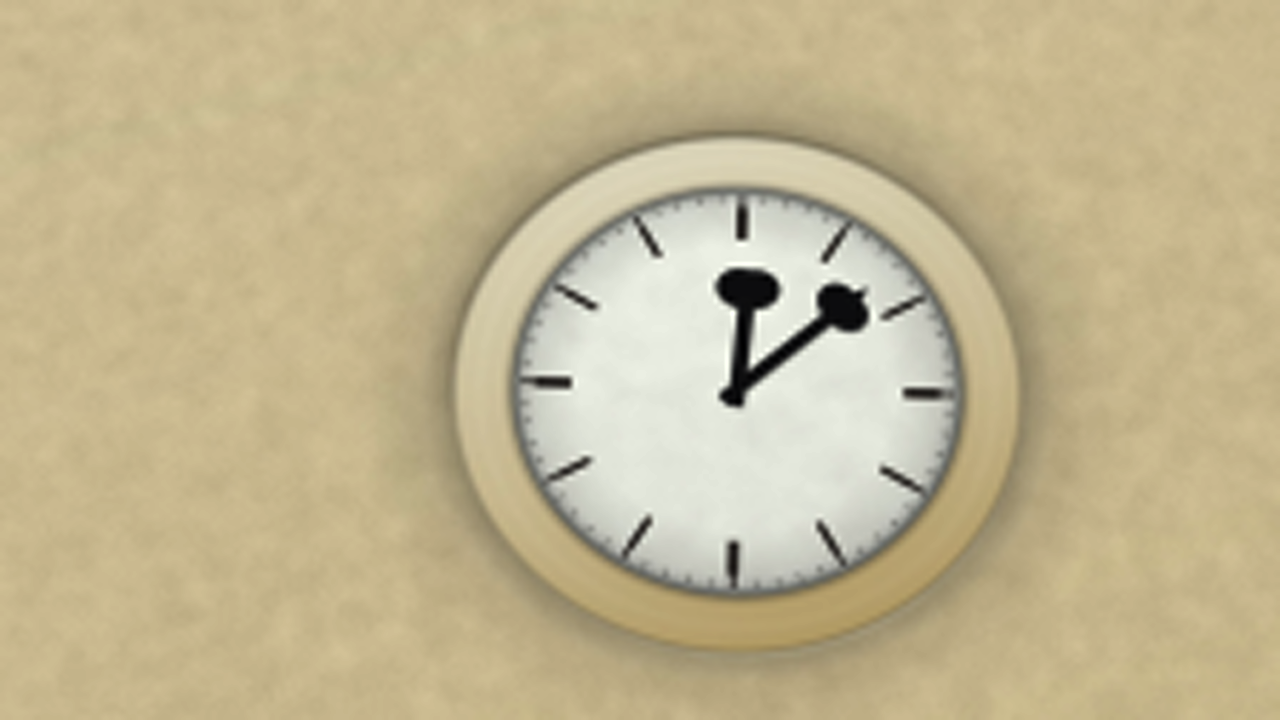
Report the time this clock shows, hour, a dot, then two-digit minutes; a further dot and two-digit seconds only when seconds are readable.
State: 12.08
